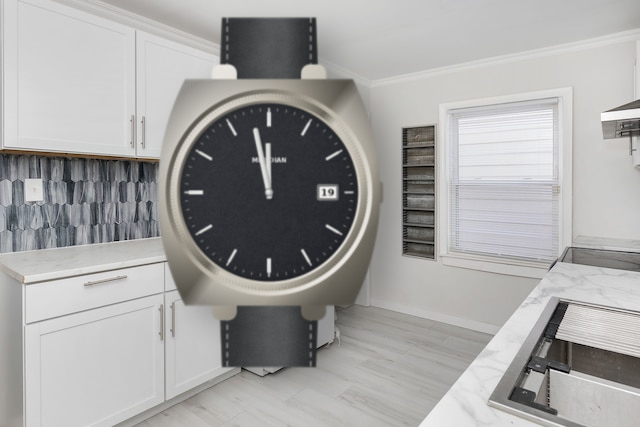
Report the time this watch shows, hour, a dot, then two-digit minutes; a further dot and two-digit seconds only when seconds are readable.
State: 11.58
